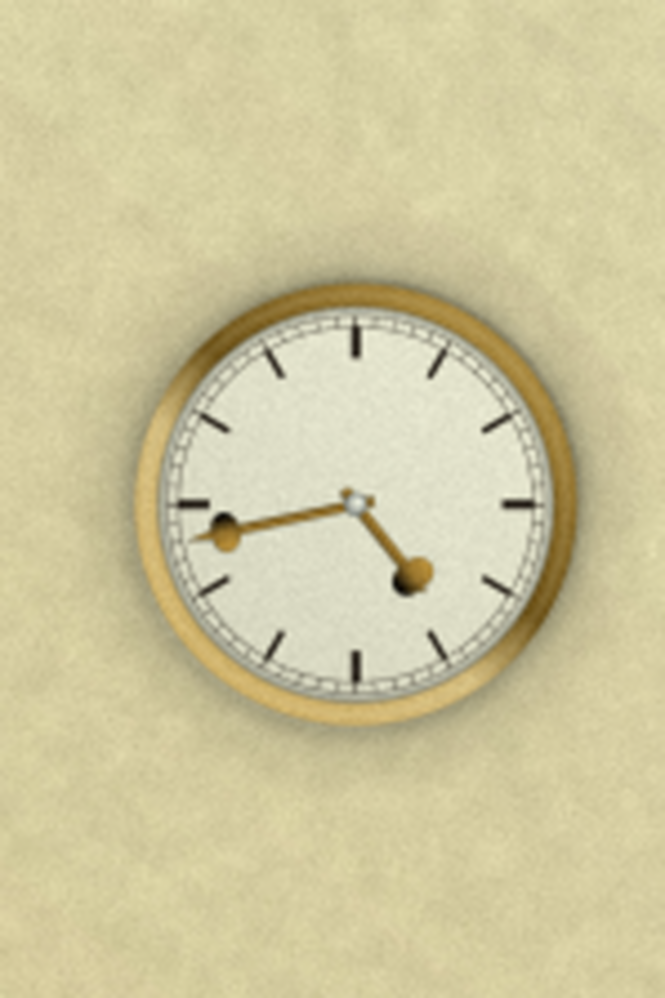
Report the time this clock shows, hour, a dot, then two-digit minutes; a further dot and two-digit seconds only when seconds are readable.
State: 4.43
